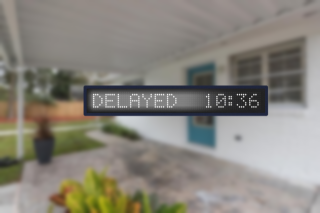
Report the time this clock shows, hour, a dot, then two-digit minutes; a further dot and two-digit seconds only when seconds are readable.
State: 10.36
